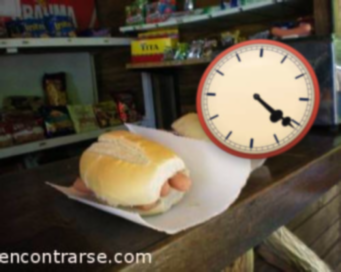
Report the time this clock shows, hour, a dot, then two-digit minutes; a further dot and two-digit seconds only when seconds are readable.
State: 4.21
